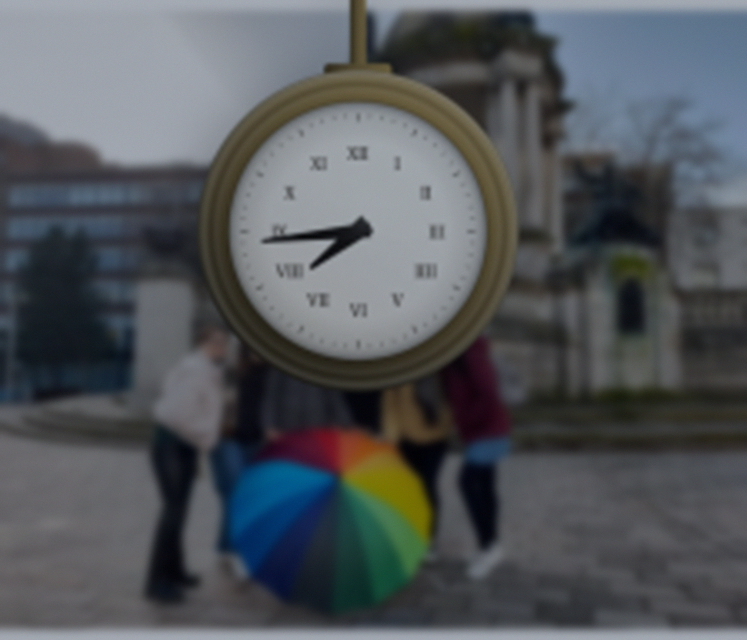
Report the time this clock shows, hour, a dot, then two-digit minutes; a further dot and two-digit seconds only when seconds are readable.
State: 7.44
